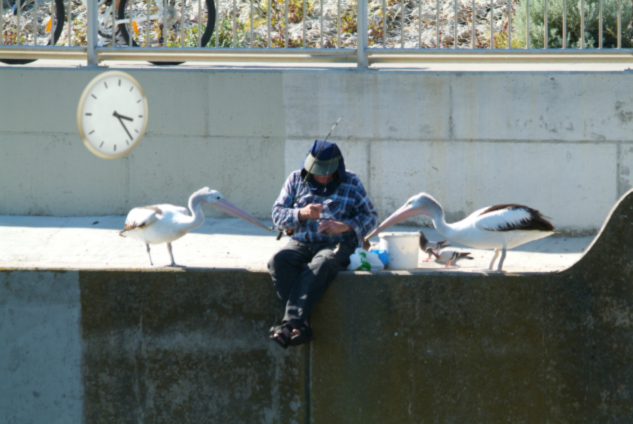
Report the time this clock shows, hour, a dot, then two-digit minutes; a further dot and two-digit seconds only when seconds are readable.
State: 3.23
